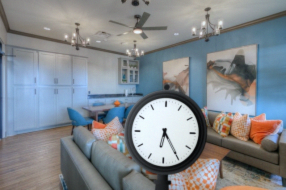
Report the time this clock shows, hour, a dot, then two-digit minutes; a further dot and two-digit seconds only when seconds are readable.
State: 6.25
